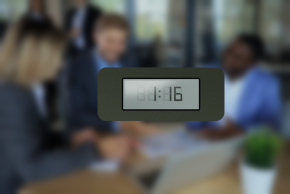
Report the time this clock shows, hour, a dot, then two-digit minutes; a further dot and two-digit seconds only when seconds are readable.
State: 1.16
